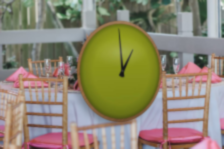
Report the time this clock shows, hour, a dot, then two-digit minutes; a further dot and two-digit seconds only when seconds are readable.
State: 12.59
